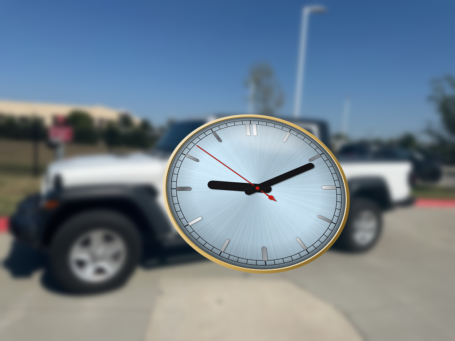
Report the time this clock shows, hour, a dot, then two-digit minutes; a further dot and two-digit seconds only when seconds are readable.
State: 9.10.52
